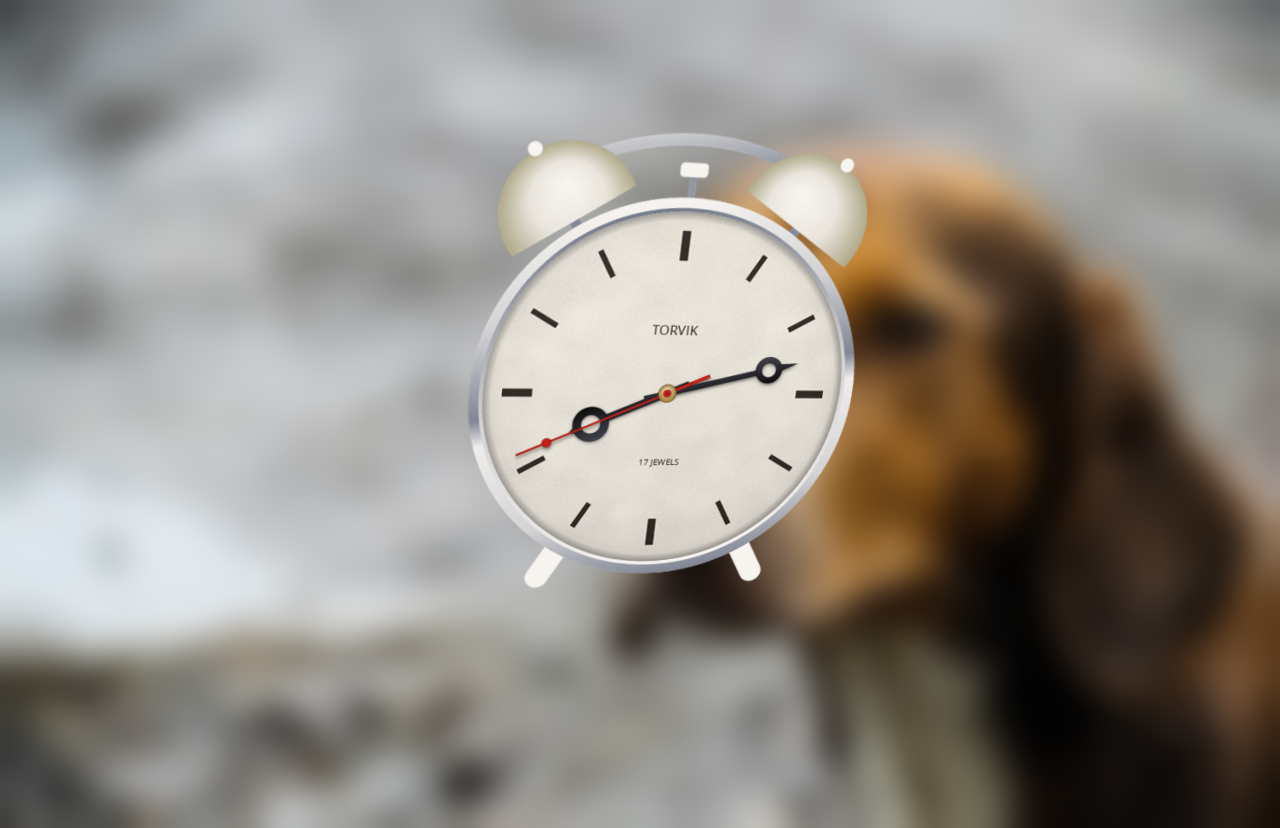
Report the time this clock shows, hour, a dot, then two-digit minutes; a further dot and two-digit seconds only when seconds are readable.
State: 8.12.41
